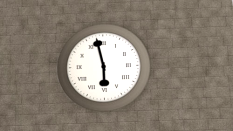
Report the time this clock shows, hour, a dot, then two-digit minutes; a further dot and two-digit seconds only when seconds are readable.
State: 5.58
